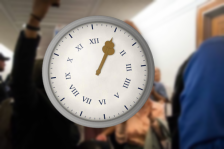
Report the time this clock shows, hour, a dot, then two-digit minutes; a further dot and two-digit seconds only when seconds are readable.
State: 1.05
